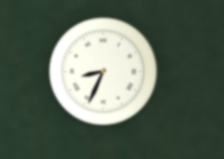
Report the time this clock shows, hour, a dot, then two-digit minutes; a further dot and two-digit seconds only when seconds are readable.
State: 8.34
